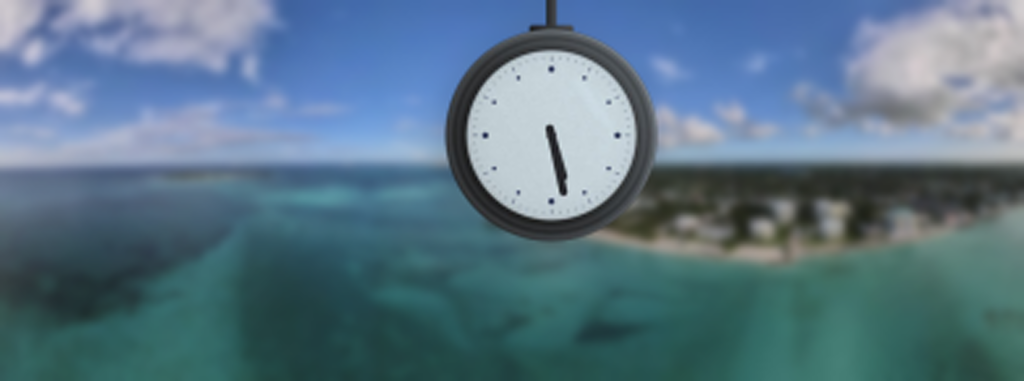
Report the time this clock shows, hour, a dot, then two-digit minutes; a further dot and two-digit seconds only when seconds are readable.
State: 5.28
